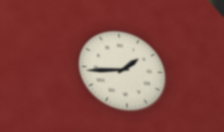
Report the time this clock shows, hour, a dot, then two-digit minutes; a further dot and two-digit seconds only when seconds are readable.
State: 1.44
